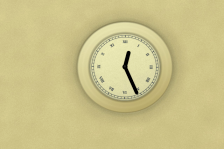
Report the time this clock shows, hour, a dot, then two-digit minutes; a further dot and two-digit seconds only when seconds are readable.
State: 12.26
